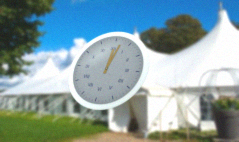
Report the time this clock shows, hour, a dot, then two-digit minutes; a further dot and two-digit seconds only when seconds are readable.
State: 12.02
